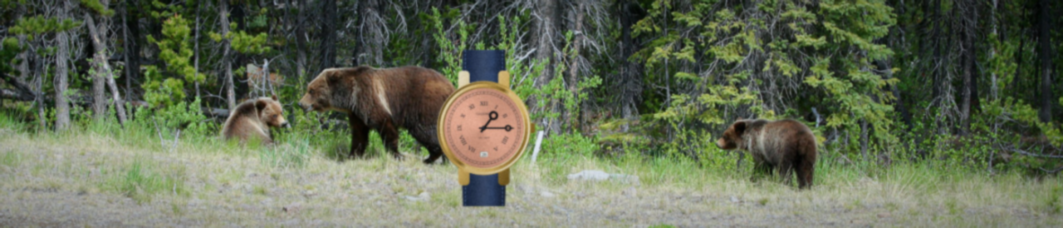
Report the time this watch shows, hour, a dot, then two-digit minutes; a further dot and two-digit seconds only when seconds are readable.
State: 1.15
